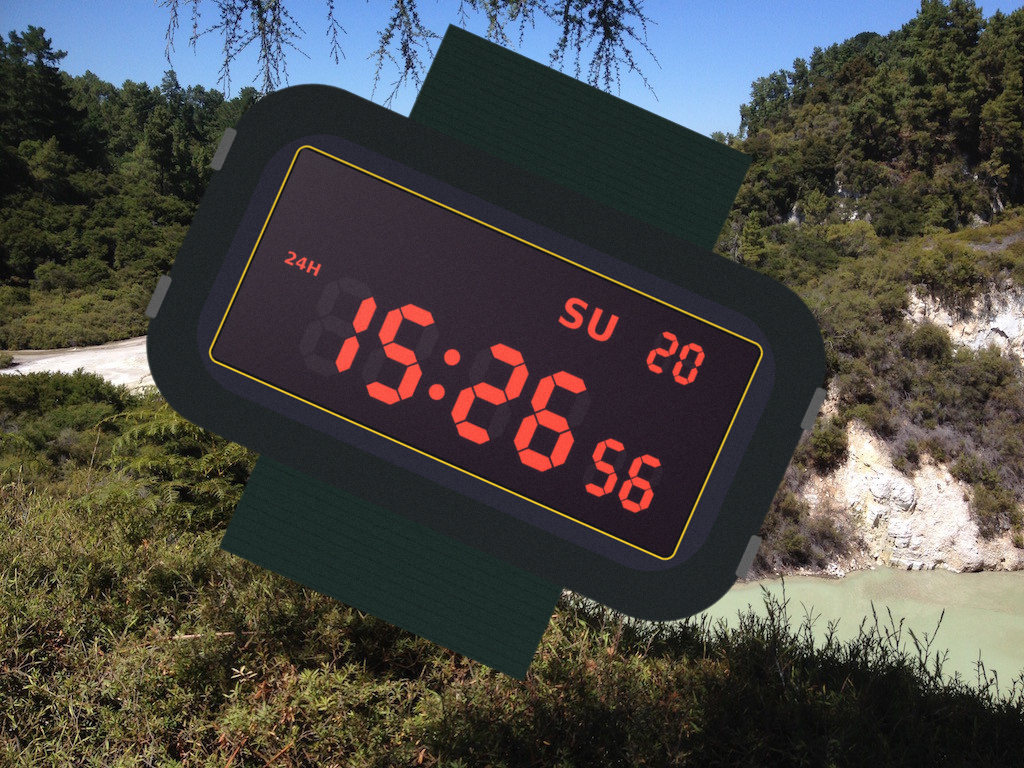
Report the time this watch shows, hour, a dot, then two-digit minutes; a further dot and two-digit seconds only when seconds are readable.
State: 15.26.56
